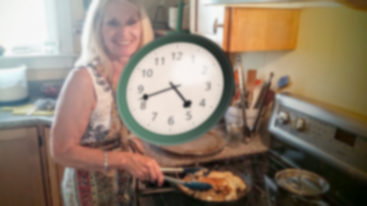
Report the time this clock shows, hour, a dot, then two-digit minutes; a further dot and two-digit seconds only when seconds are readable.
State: 4.42
